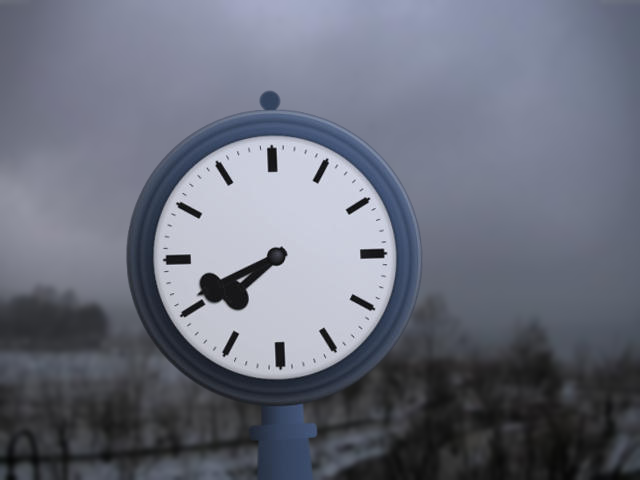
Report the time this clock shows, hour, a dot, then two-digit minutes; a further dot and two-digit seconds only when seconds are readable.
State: 7.41
